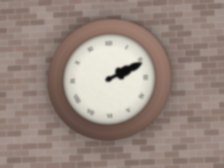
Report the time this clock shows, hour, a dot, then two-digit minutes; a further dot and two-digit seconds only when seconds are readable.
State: 2.11
